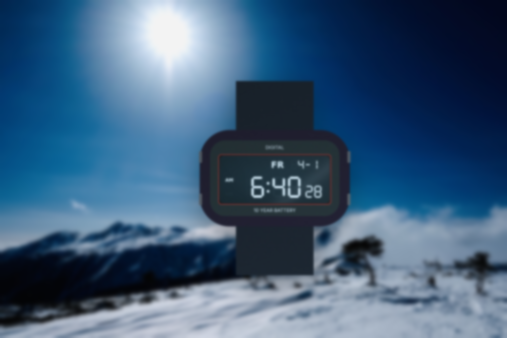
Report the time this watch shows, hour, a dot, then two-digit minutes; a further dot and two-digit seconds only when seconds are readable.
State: 6.40.28
